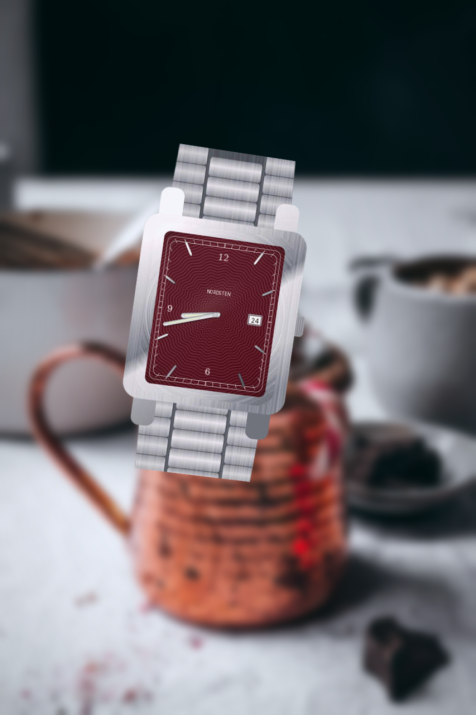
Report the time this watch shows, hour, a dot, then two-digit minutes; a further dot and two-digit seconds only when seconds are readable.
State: 8.42
